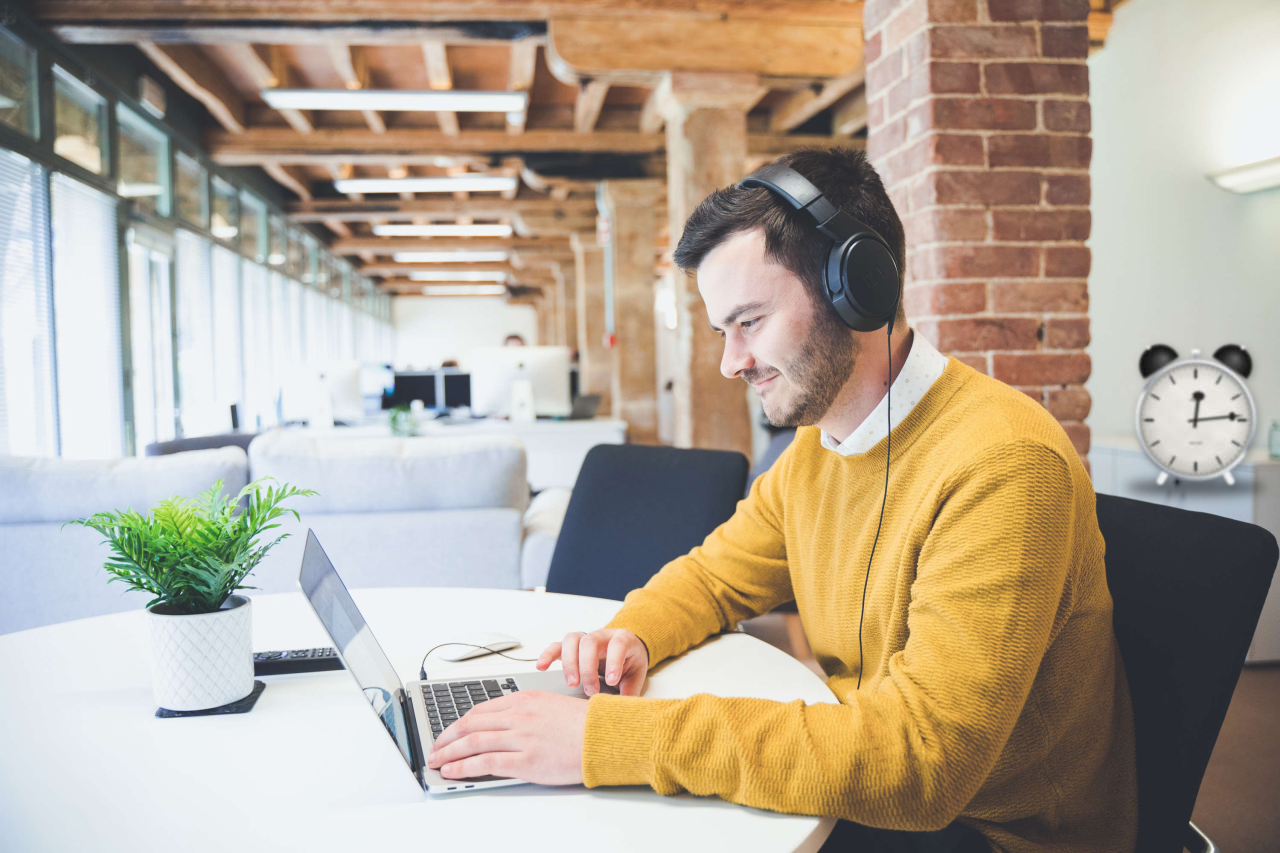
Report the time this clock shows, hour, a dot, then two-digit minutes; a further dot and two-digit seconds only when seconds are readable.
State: 12.14
